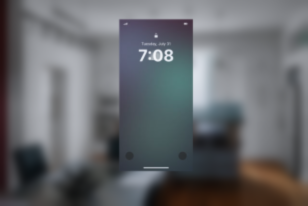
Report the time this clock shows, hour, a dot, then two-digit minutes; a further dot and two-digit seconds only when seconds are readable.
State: 7.08
